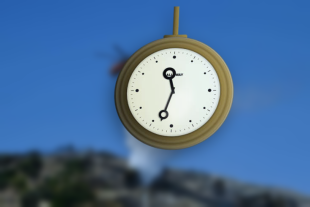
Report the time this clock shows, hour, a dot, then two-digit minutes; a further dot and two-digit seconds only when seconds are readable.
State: 11.33
